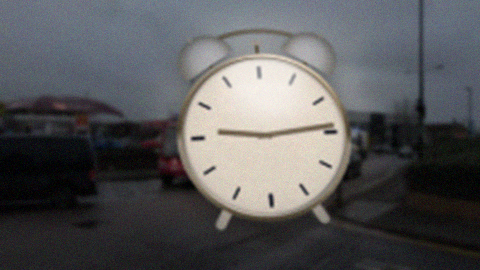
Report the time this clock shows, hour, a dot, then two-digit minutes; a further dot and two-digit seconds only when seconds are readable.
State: 9.14
